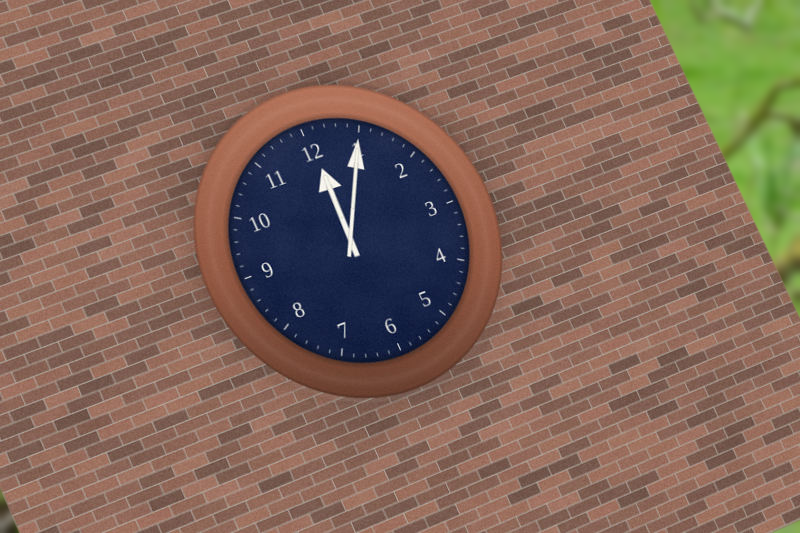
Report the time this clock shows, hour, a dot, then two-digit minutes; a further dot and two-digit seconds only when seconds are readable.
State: 12.05
